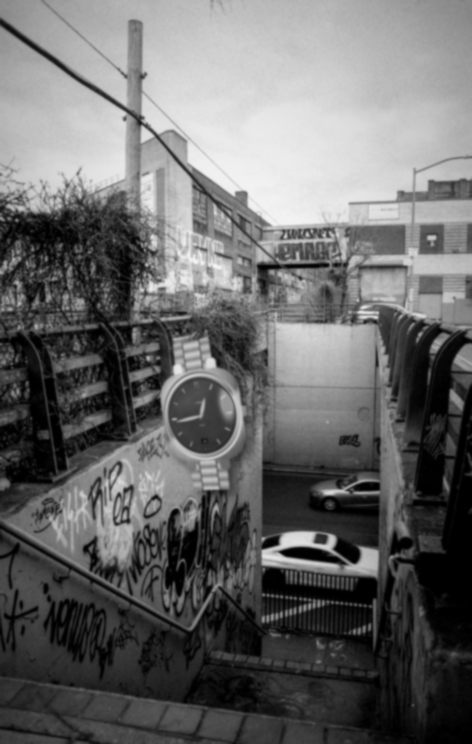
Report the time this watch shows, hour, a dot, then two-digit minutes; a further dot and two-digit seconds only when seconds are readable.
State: 12.44
